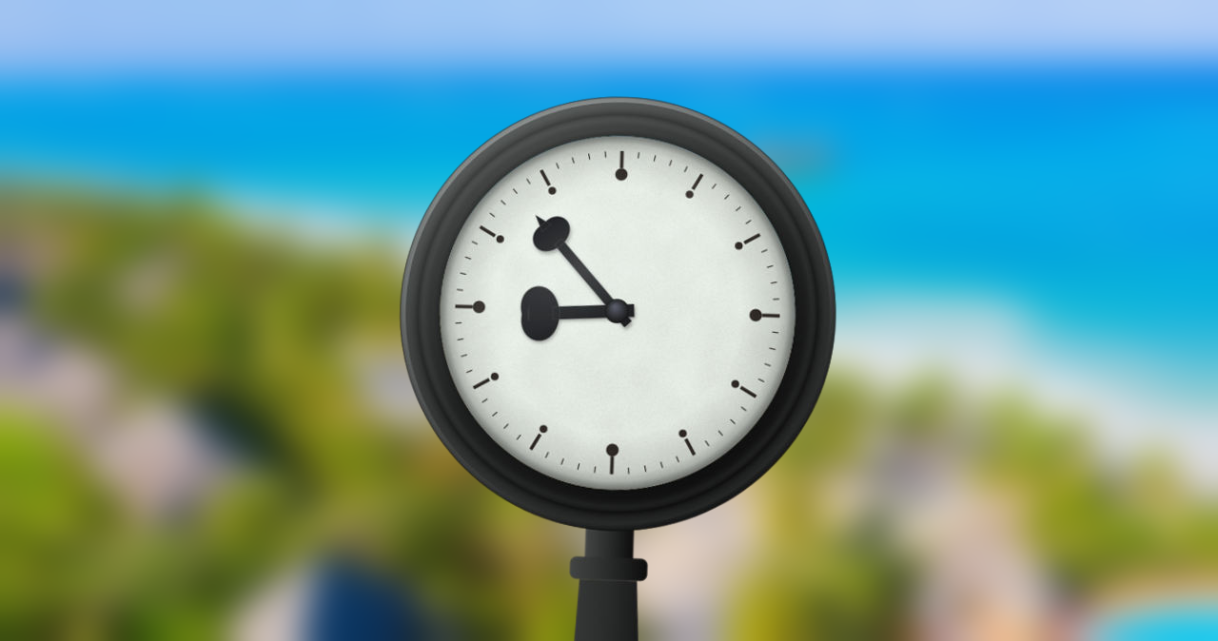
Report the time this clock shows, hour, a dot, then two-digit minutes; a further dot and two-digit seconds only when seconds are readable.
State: 8.53
